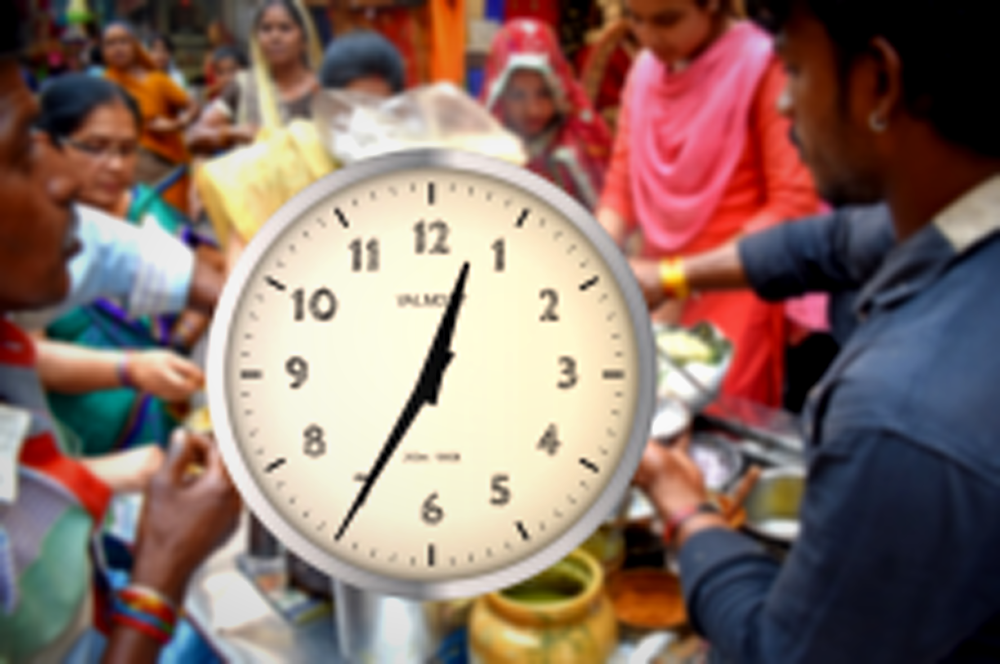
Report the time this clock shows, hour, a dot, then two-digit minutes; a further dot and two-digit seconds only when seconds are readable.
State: 12.35
